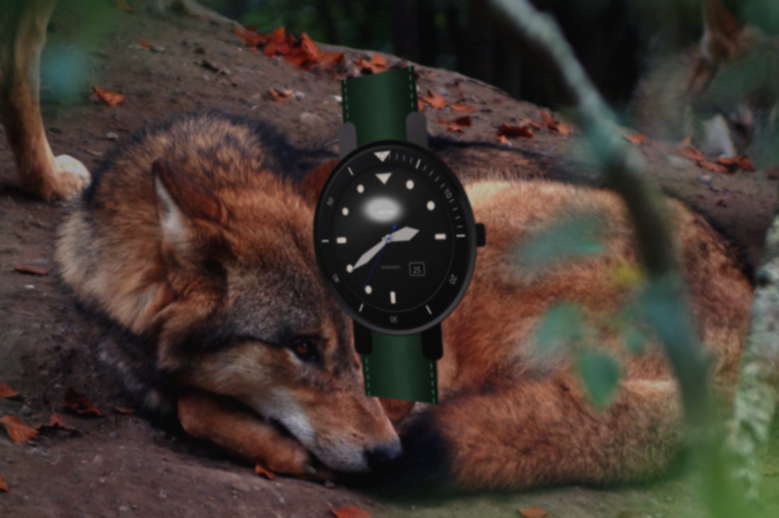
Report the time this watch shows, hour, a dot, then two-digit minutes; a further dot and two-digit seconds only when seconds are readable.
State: 2.39.36
